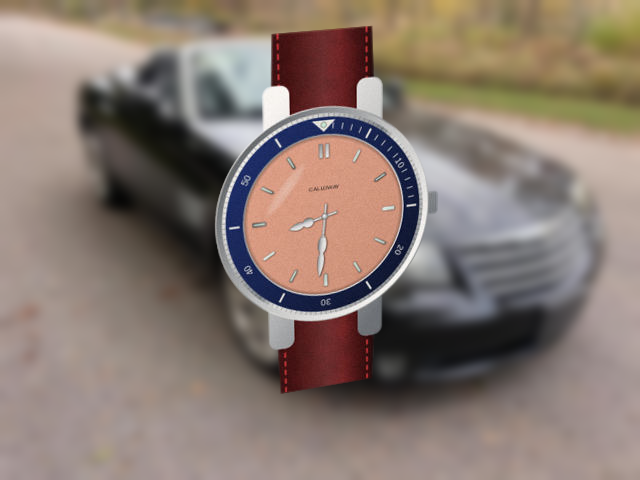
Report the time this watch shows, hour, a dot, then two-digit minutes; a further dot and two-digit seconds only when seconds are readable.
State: 8.31
